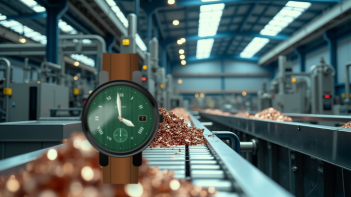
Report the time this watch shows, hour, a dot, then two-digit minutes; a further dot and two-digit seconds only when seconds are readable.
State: 3.59
